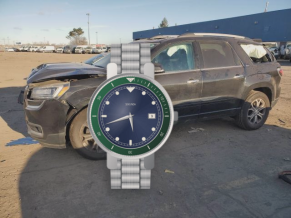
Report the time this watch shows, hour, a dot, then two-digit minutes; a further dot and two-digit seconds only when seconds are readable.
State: 5.42
